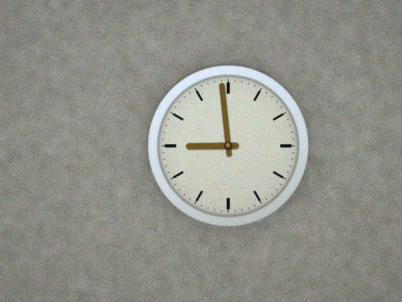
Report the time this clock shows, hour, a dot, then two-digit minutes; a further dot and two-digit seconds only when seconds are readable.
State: 8.59
